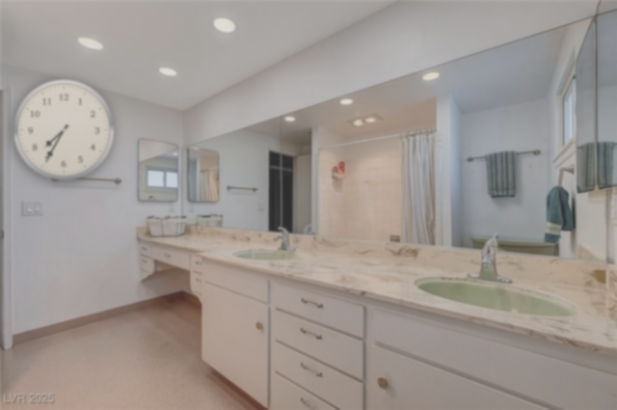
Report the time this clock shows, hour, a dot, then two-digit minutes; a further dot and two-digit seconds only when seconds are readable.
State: 7.35
